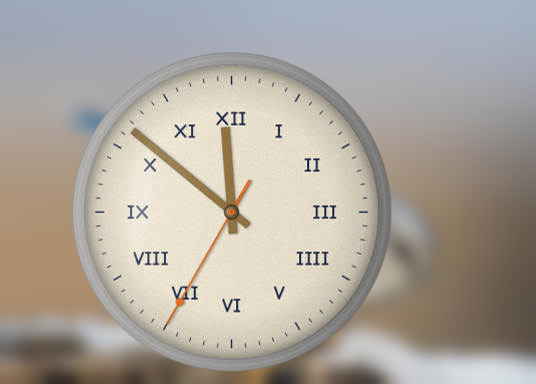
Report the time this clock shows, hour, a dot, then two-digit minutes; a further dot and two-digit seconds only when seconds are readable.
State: 11.51.35
